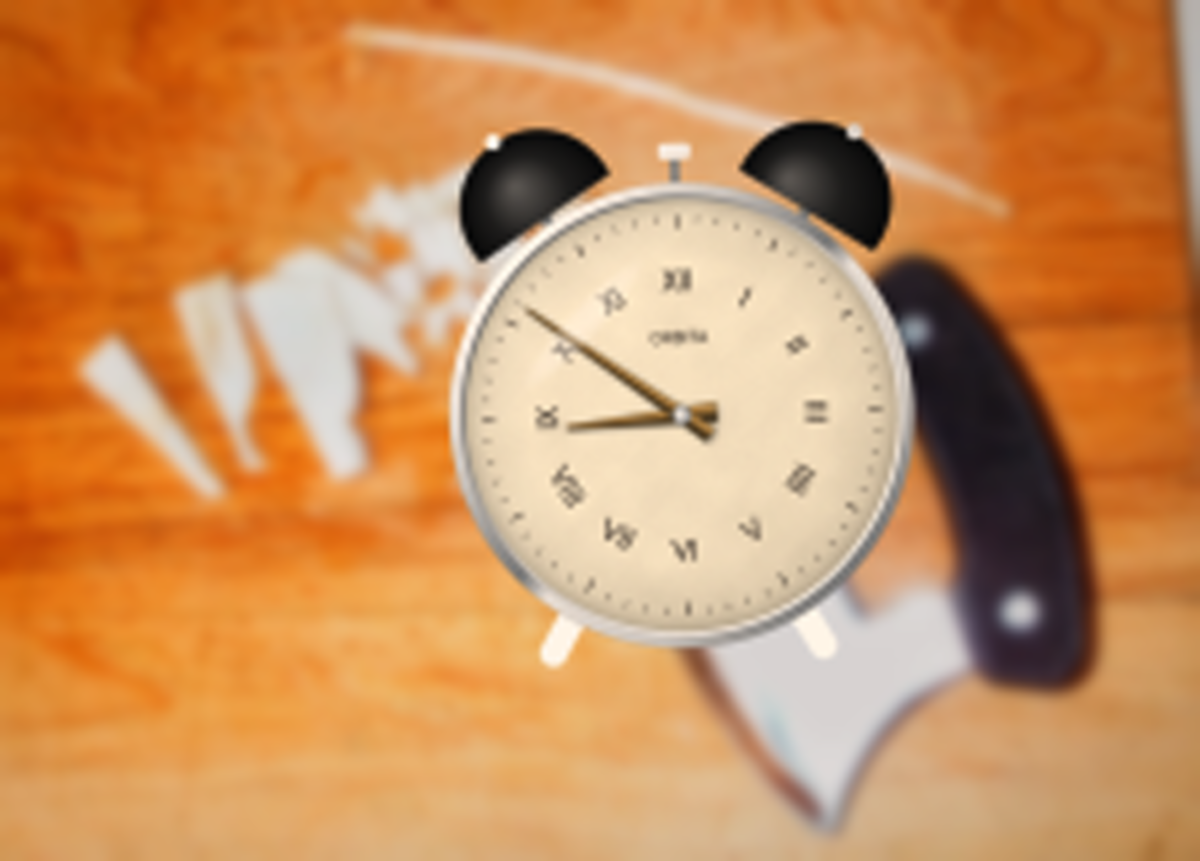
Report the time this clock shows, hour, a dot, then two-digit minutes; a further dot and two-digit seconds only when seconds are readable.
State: 8.51
